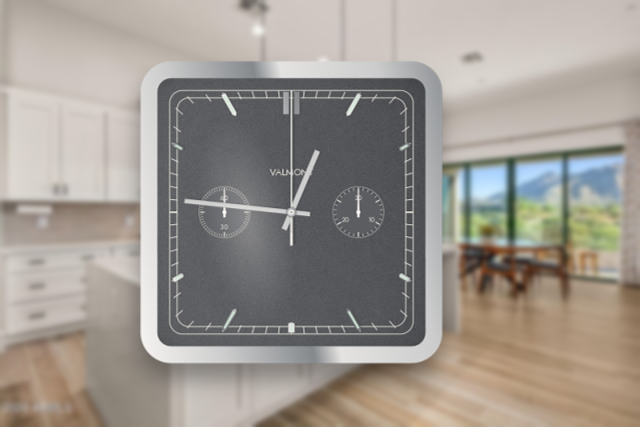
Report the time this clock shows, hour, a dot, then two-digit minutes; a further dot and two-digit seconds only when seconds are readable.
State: 12.46
